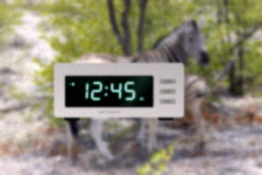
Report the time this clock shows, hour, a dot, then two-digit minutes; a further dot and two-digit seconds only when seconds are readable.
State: 12.45
